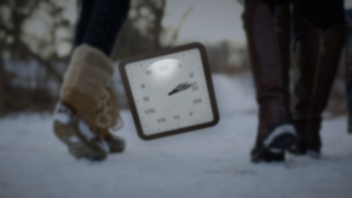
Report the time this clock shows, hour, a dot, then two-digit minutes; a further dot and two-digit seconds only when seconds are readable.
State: 2.13
